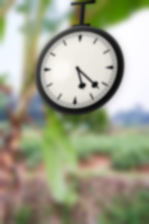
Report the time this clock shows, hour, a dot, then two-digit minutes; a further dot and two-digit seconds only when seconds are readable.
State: 5.22
